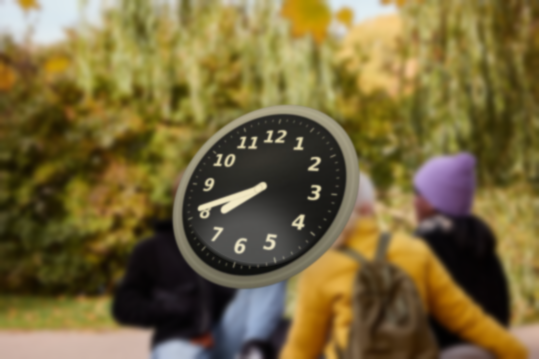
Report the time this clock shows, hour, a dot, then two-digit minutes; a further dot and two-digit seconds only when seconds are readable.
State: 7.41
